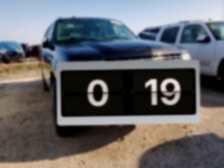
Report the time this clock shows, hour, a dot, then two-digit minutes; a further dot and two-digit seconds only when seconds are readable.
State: 0.19
